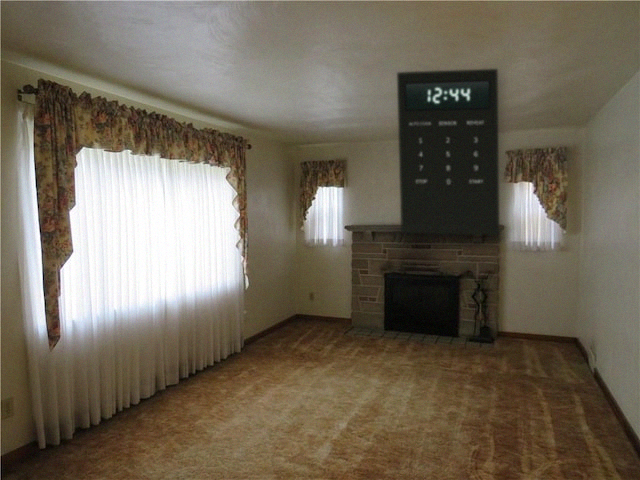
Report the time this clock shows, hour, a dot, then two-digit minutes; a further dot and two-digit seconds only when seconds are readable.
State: 12.44
